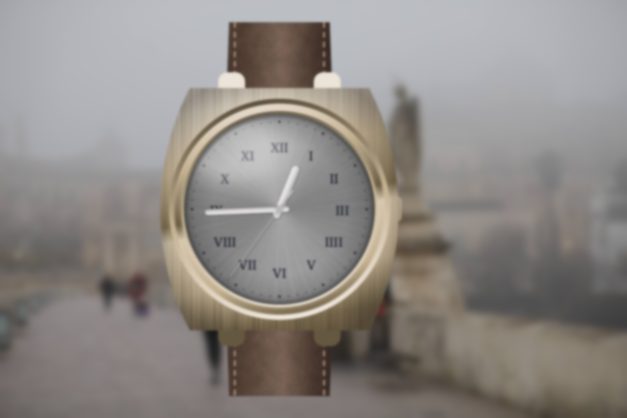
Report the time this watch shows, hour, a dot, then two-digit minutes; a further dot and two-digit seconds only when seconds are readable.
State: 12.44.36
